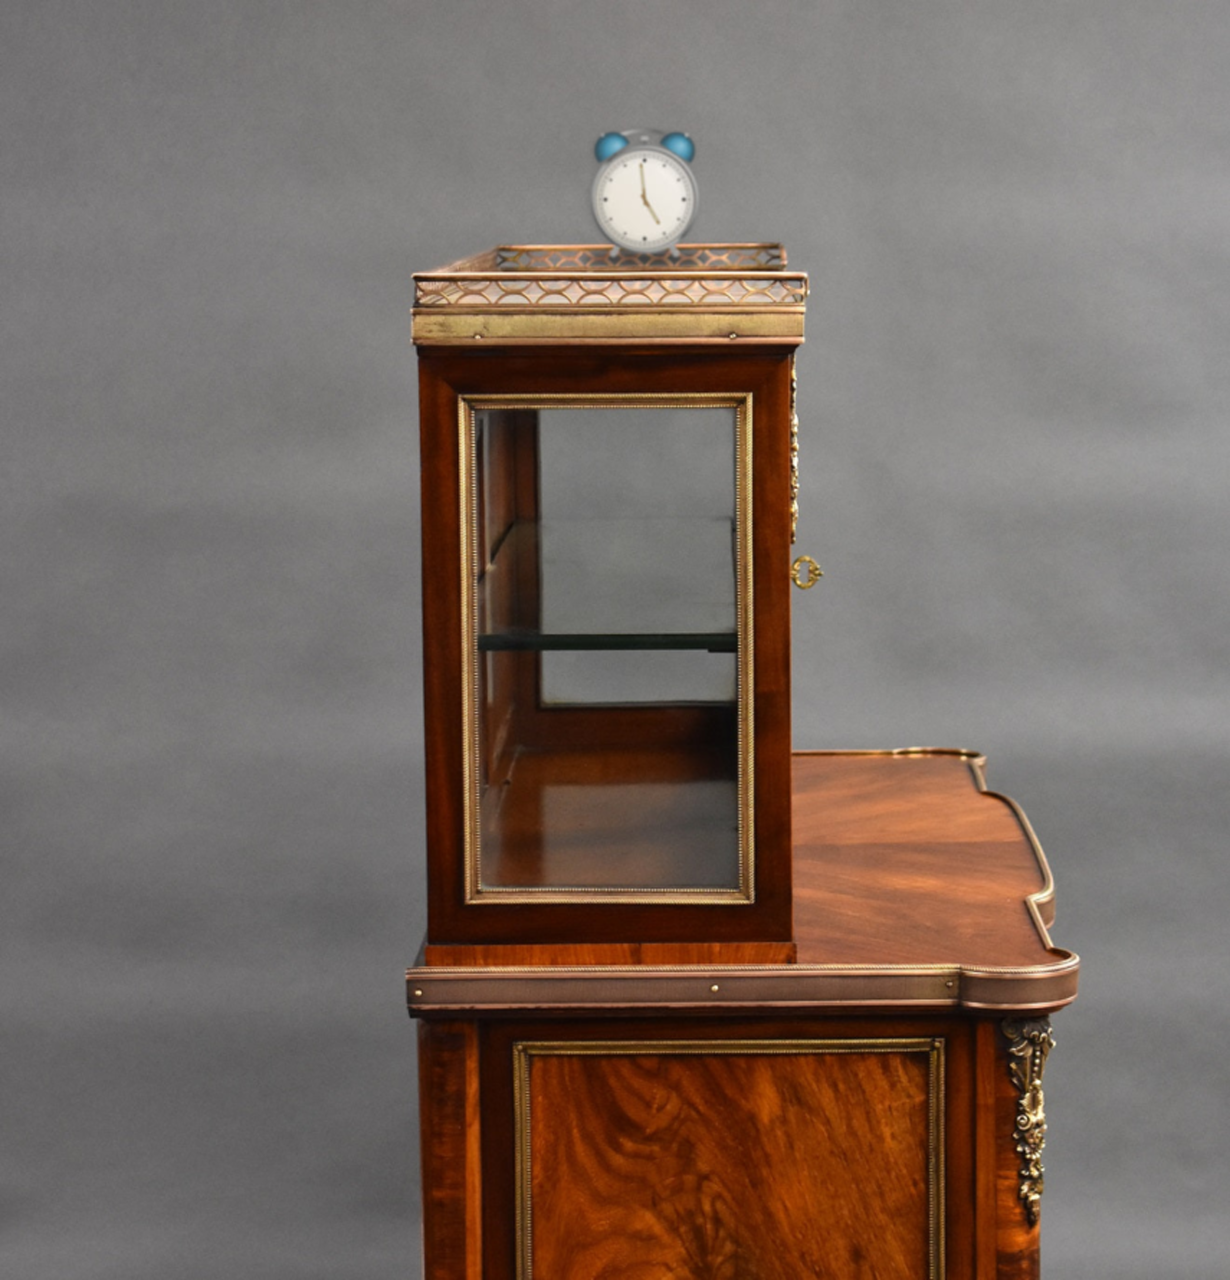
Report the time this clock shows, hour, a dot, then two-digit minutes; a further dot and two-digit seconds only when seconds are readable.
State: 4.59
